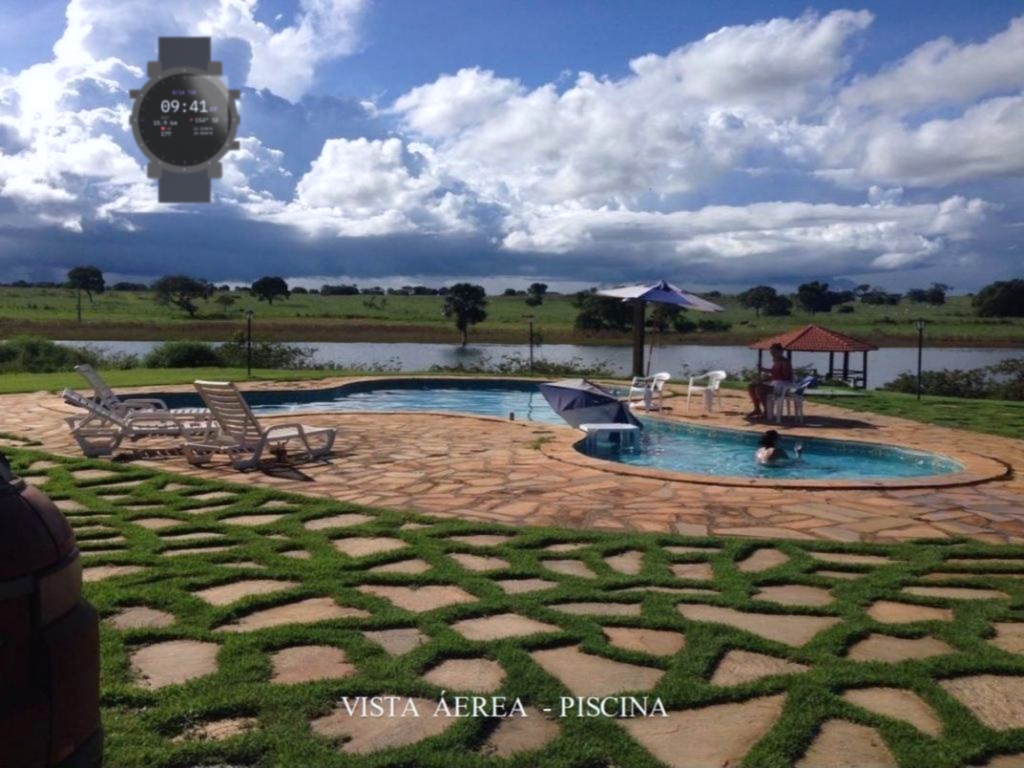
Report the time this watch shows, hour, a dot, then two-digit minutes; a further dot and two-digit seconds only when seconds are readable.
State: 9.41
